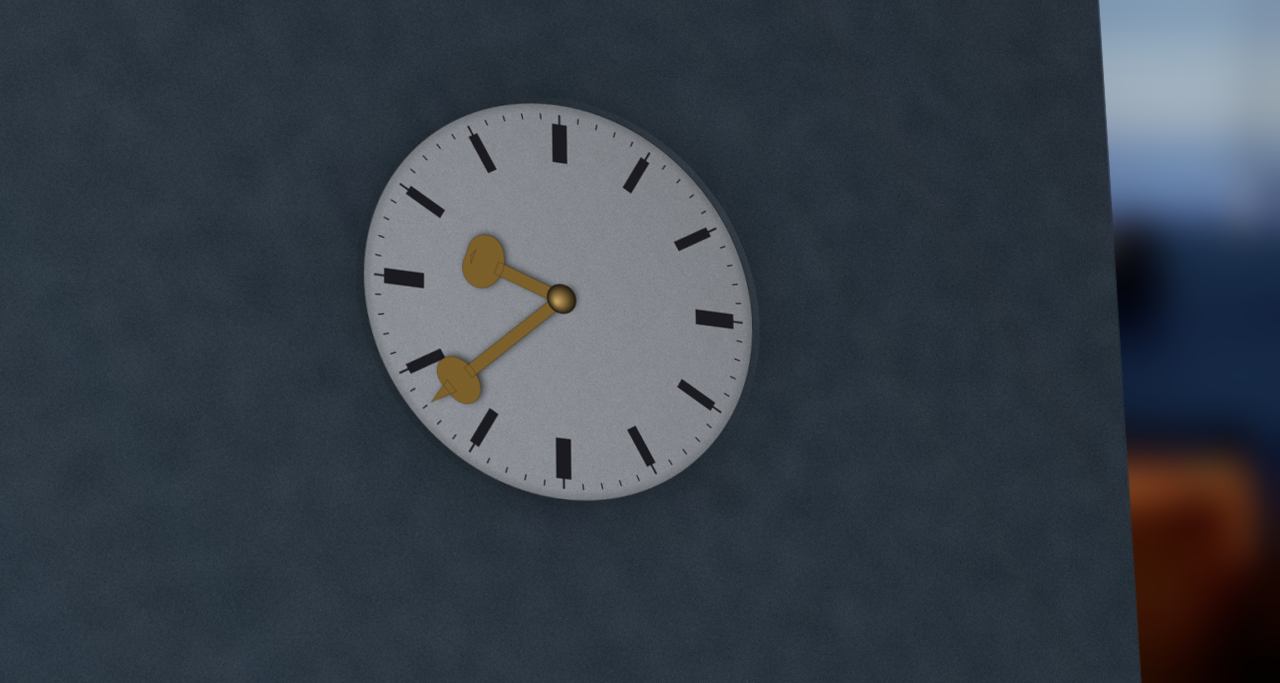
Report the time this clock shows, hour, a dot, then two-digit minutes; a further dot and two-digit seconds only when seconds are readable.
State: 9.38
